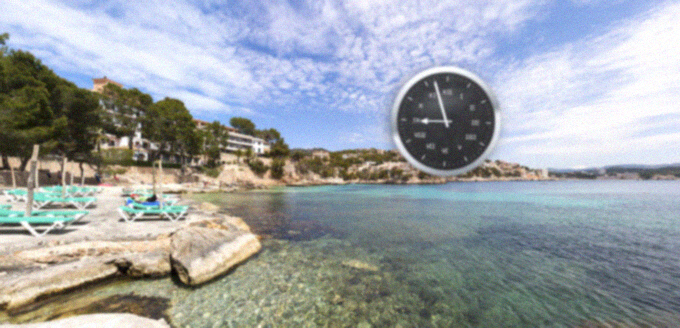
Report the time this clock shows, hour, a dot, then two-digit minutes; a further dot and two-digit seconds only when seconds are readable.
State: 8.57
